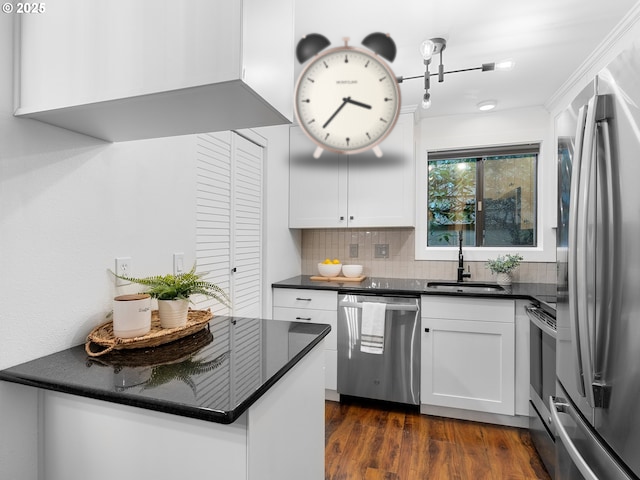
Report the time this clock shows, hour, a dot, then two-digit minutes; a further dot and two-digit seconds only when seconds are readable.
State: 3.37
